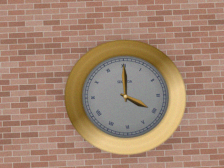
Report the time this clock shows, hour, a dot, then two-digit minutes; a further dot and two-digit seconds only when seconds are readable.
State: 4.00
